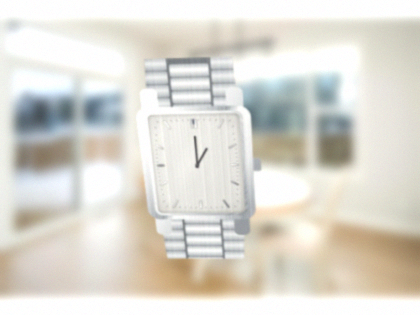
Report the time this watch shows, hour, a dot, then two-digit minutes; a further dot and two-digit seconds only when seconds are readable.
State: 1.00
